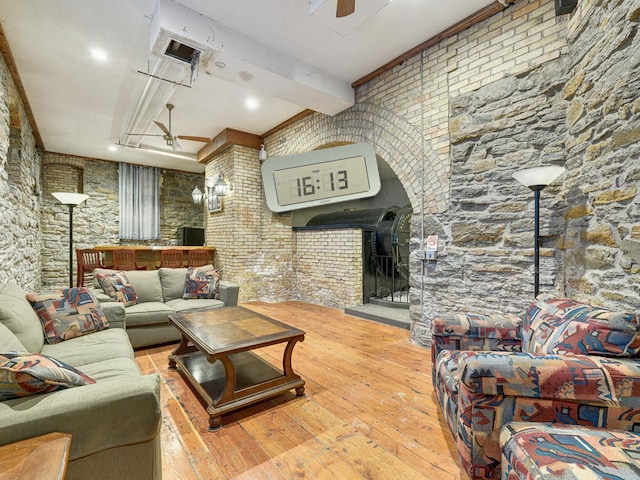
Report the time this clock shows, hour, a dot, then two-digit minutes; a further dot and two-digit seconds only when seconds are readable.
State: 16.13
